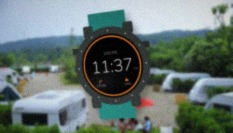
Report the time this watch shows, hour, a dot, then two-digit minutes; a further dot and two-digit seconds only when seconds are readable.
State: 11.37
